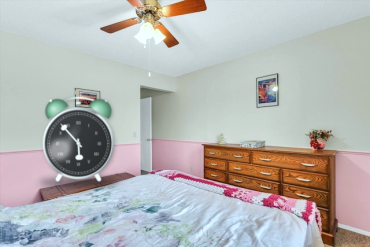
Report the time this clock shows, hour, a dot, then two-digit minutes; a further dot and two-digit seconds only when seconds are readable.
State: 5.53
